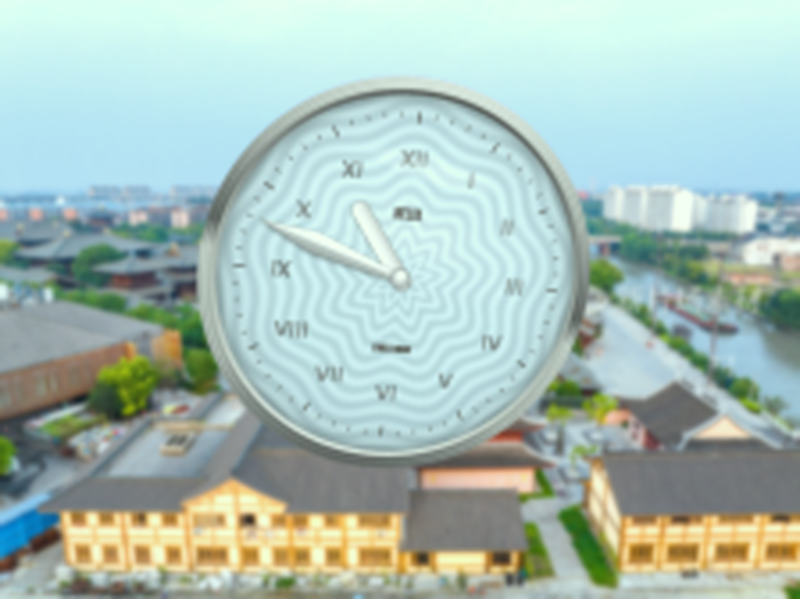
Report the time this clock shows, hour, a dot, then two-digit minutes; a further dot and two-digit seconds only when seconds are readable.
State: 10.48
